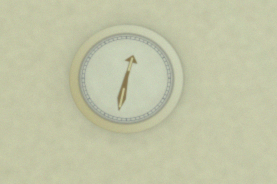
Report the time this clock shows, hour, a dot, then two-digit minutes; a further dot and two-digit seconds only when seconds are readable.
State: 12.32
